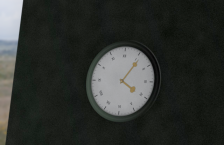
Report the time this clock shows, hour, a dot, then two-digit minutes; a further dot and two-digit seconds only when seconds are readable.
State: 4.06
